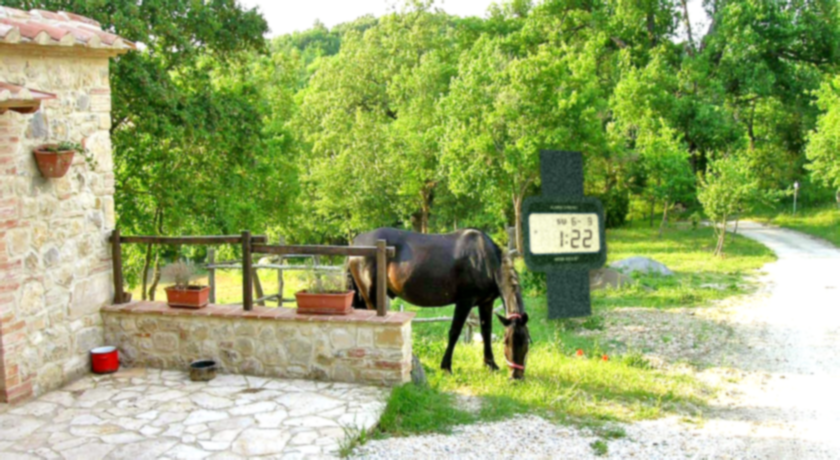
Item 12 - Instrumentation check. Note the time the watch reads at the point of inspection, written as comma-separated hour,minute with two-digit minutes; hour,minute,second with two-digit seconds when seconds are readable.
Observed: 1,22
